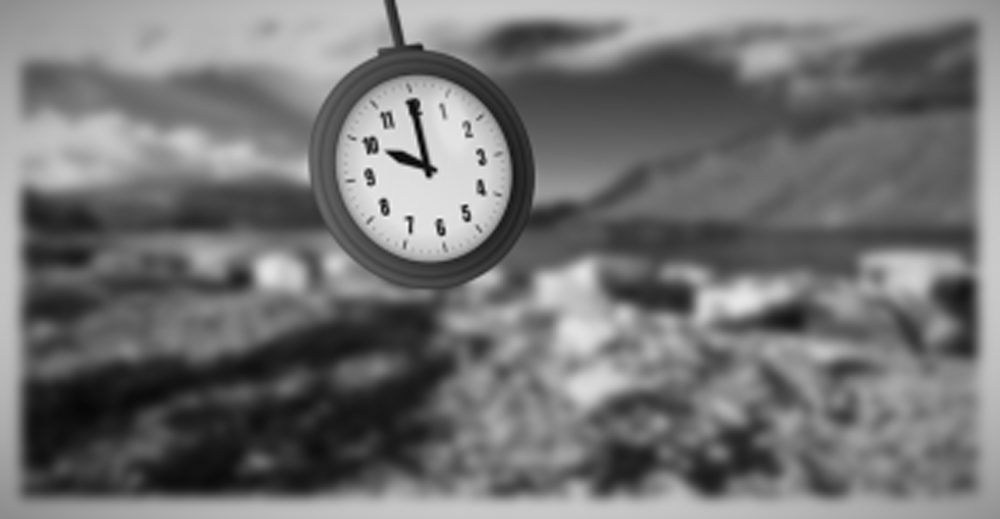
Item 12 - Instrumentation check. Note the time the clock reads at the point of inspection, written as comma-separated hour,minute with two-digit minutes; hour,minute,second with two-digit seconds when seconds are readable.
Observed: 10,00
